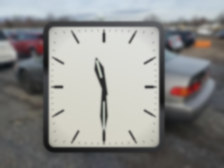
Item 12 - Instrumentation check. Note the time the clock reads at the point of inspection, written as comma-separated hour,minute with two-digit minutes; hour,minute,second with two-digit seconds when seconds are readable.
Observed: 11,30
